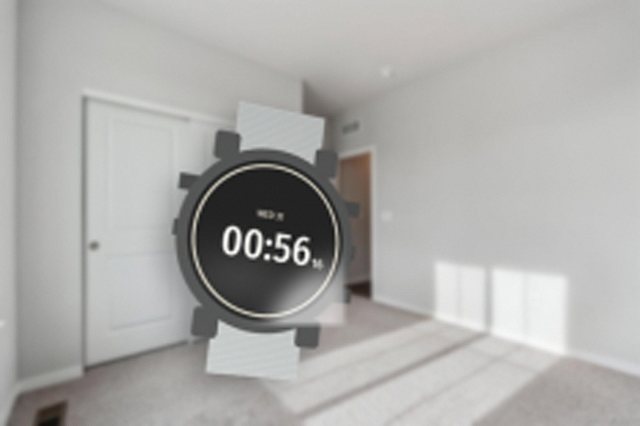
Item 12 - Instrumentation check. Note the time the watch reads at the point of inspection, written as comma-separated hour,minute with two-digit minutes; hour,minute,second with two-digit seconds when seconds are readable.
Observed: 0,56
